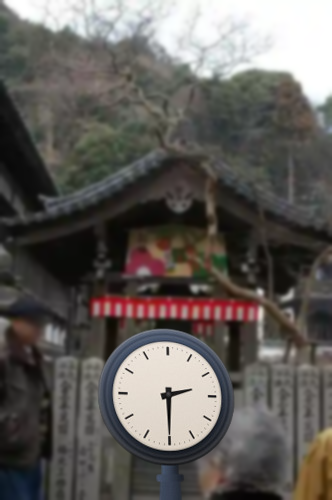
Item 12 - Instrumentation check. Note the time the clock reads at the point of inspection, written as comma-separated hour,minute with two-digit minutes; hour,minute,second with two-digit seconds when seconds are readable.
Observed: 2,30
